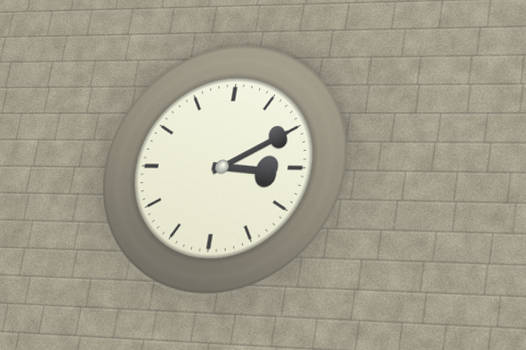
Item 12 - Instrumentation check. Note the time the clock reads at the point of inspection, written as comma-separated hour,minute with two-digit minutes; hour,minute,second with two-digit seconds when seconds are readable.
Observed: 3,10
